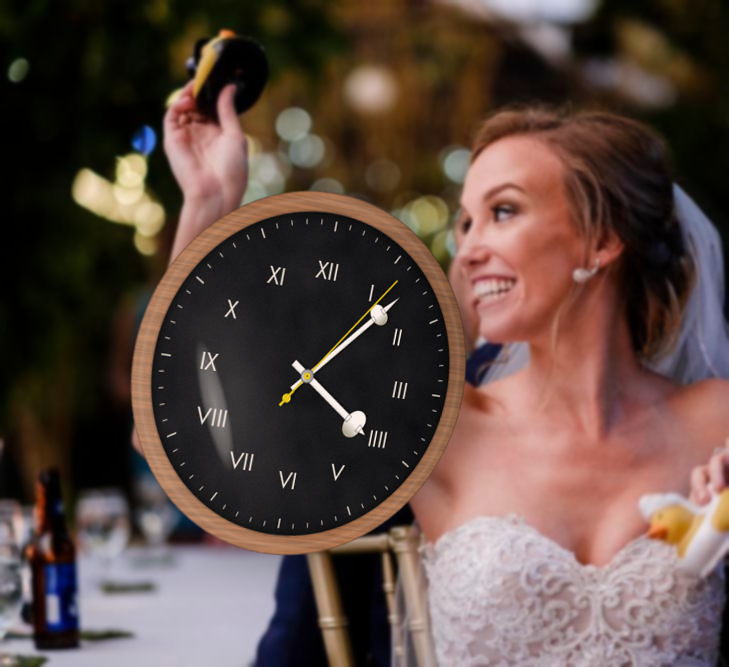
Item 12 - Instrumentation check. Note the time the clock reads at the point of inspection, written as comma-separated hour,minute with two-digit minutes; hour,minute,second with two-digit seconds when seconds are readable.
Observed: 4,07,06
